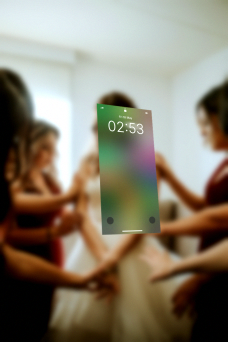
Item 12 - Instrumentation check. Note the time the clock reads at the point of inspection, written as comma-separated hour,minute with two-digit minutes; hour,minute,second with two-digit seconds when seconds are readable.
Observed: 2,53
